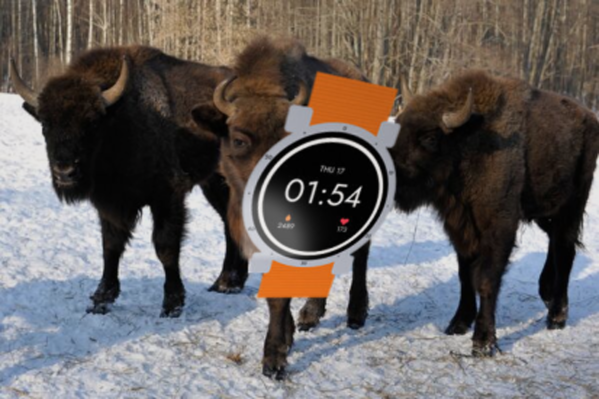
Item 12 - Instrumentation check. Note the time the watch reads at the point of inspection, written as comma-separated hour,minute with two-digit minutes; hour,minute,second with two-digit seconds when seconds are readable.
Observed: 1,54
